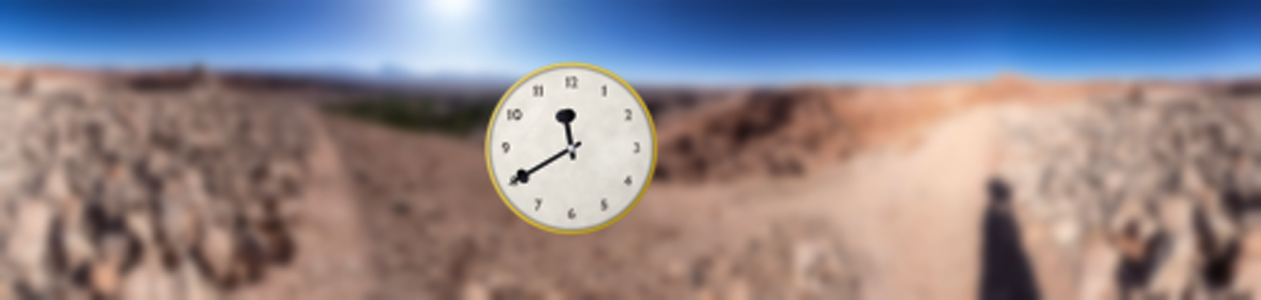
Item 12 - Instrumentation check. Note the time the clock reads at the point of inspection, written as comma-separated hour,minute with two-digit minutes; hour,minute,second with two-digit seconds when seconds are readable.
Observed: 11,40
